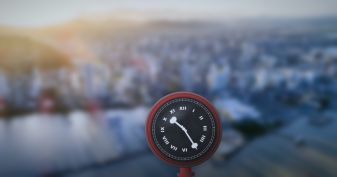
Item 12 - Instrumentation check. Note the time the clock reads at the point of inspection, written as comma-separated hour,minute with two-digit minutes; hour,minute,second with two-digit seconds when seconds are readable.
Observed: 10,25
